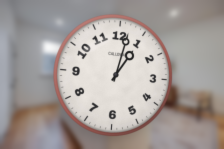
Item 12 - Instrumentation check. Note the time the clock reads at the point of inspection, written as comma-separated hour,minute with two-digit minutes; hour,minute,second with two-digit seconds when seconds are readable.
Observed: 1,02
